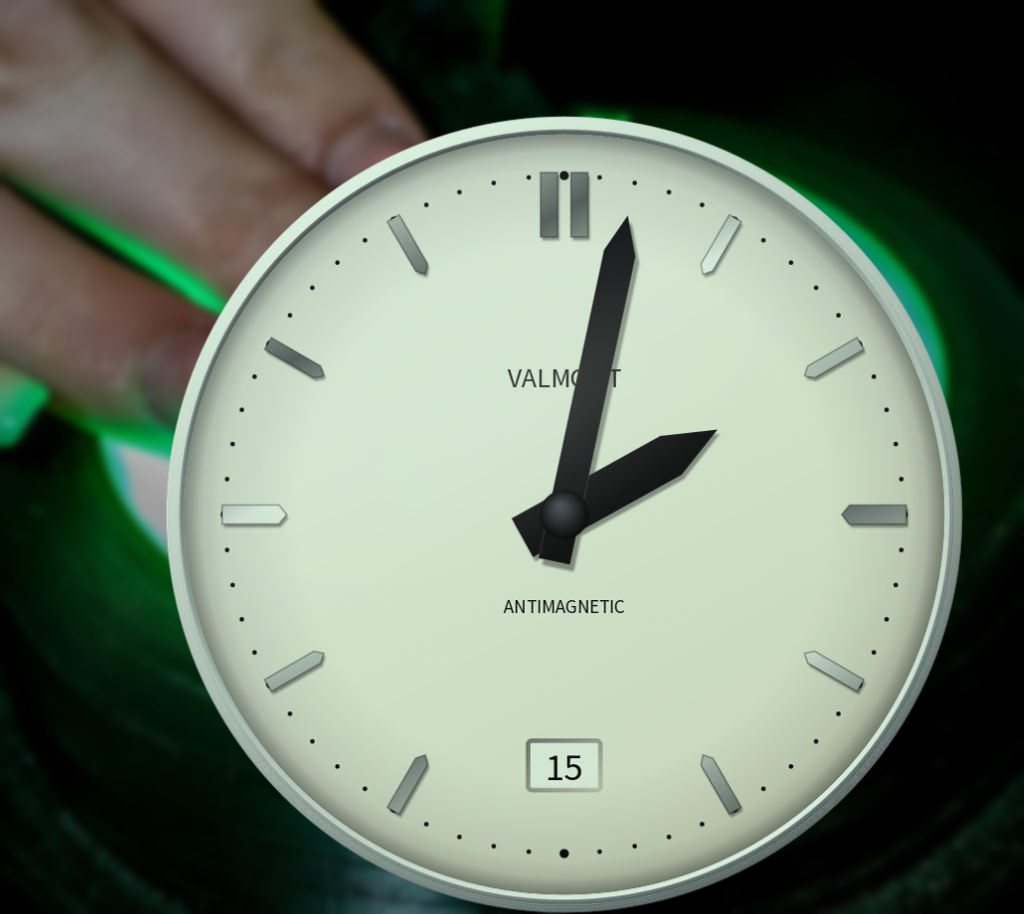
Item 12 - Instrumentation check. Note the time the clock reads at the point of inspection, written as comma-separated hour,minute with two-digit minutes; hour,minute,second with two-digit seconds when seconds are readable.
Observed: 2,02
